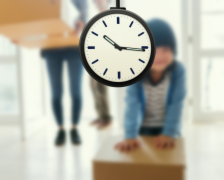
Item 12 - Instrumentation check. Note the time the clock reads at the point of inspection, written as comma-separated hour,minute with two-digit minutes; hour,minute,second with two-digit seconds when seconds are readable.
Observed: 10,16
